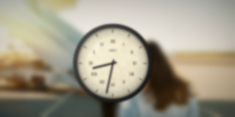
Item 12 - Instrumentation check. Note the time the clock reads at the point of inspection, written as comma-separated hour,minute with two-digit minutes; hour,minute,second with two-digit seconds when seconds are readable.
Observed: 8,32
